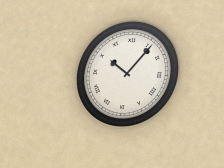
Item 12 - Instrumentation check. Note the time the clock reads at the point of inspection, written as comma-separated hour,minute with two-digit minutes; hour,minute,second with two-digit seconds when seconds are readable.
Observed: 10,06
